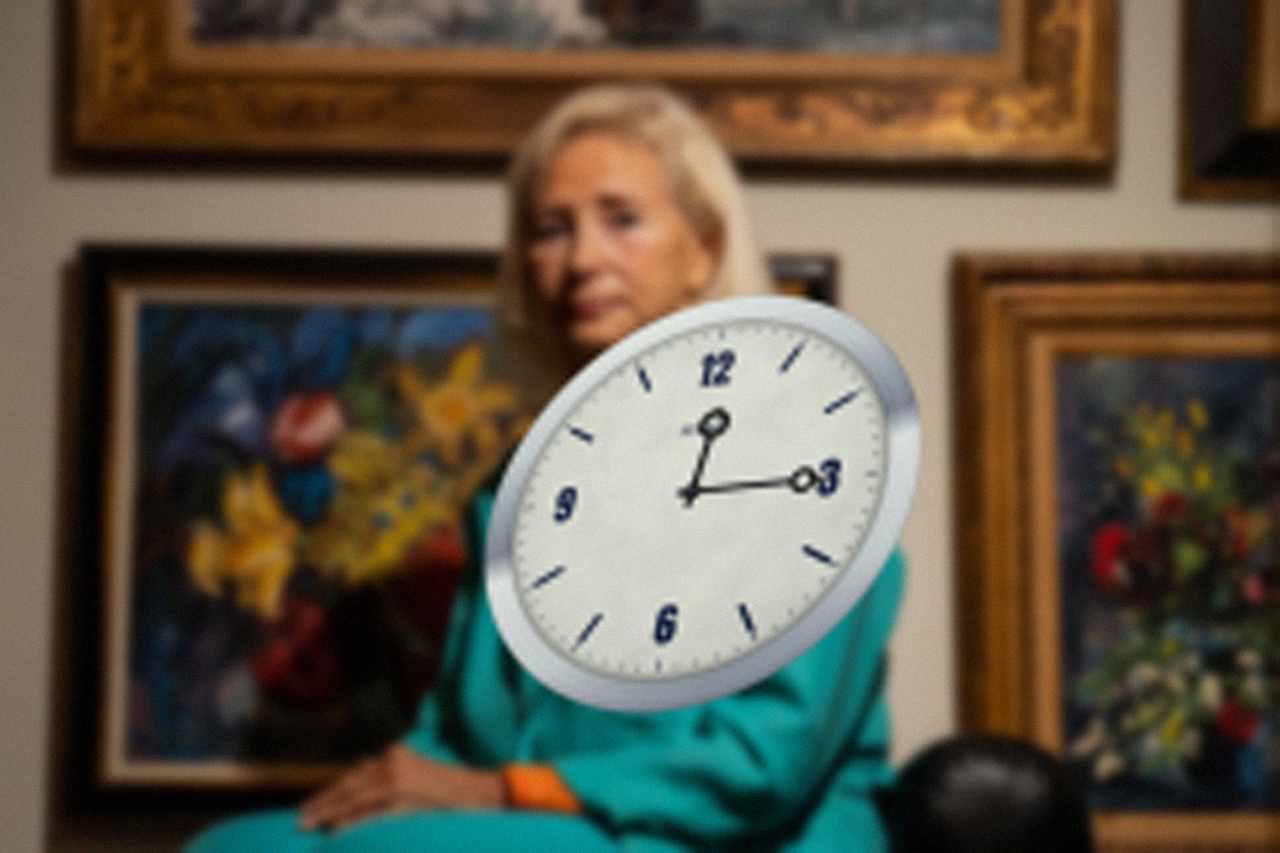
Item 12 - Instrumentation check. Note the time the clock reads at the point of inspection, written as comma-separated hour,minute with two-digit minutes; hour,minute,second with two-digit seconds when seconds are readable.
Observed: 12,15
